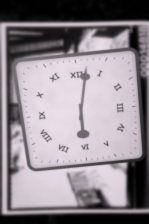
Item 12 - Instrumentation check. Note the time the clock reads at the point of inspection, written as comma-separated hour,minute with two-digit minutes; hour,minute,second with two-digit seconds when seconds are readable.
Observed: 6,02
